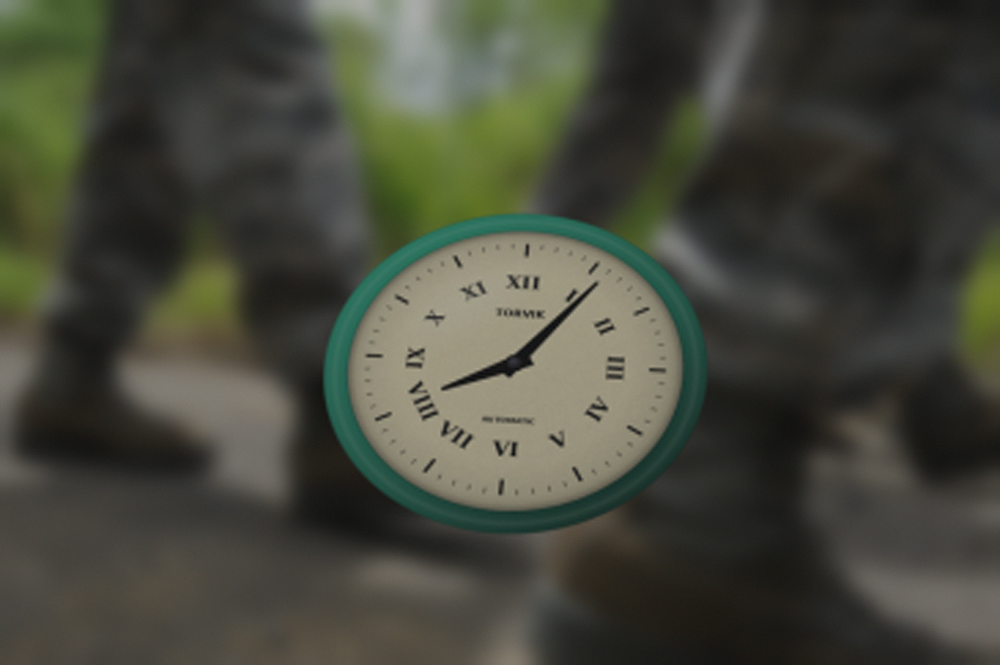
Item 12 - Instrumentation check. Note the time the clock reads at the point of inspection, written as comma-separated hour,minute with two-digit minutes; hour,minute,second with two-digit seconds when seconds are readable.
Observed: 8,06
